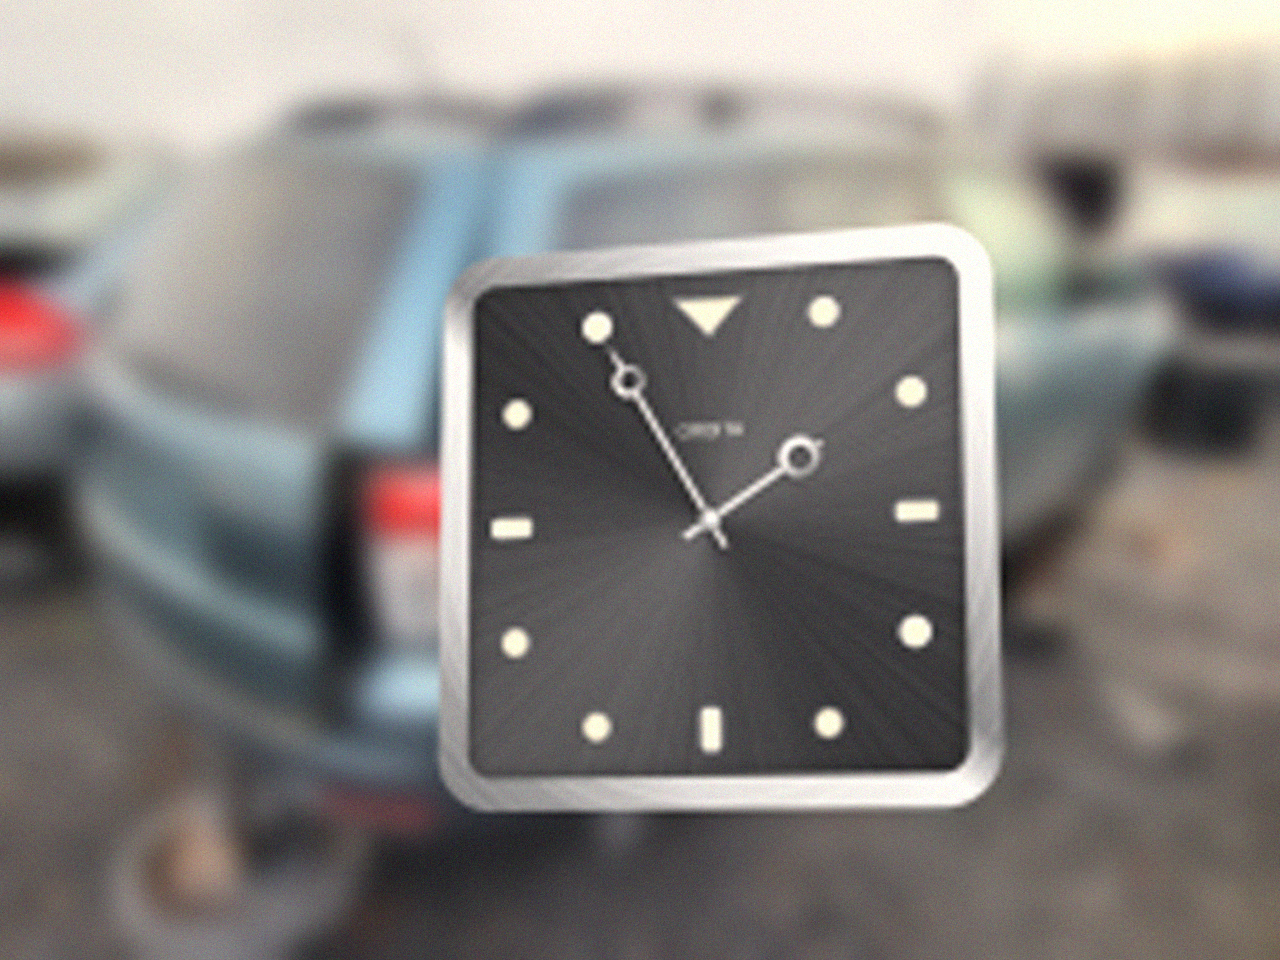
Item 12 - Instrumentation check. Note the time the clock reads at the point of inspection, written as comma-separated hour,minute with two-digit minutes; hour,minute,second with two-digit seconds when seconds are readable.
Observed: 1,55
